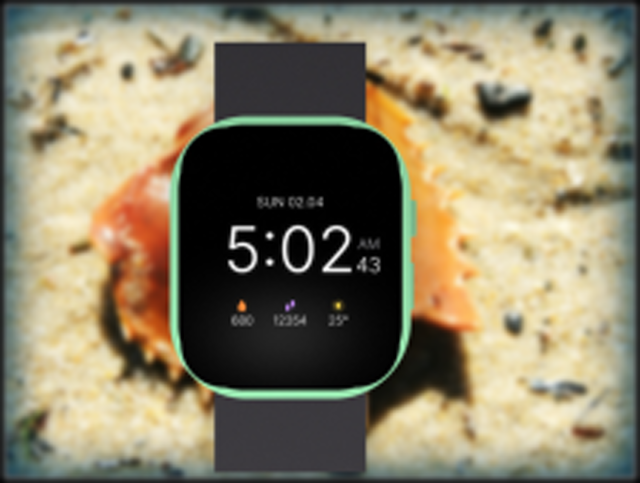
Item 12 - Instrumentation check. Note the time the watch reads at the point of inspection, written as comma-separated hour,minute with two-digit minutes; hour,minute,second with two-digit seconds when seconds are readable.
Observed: 5,02
